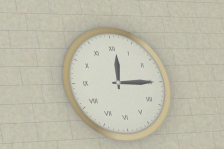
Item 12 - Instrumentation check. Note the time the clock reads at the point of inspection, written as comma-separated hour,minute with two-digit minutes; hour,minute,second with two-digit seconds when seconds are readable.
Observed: 12,15
